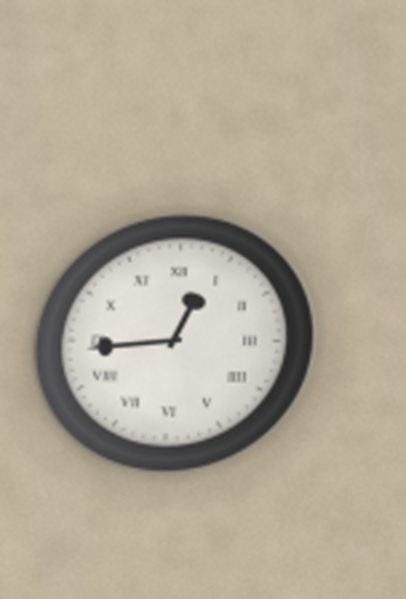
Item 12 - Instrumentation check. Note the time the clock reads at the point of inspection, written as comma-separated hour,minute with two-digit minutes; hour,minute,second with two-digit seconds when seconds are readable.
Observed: 12,44
